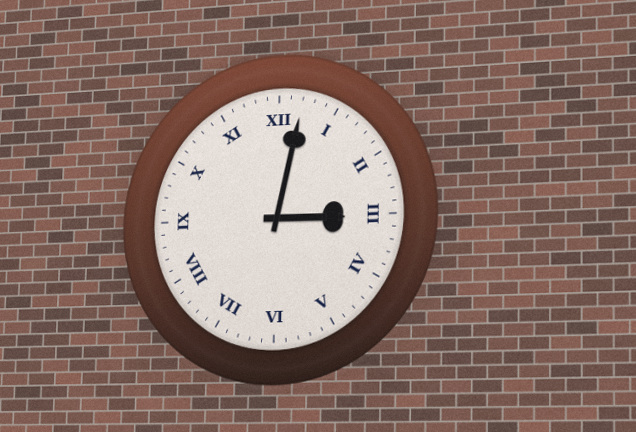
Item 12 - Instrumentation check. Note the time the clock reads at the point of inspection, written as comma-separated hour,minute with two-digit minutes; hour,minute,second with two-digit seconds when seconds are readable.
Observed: 3,02
